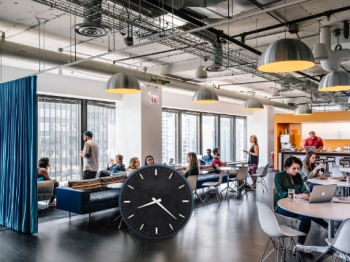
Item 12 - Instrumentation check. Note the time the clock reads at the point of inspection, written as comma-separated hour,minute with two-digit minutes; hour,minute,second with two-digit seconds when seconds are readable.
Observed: 8,22
